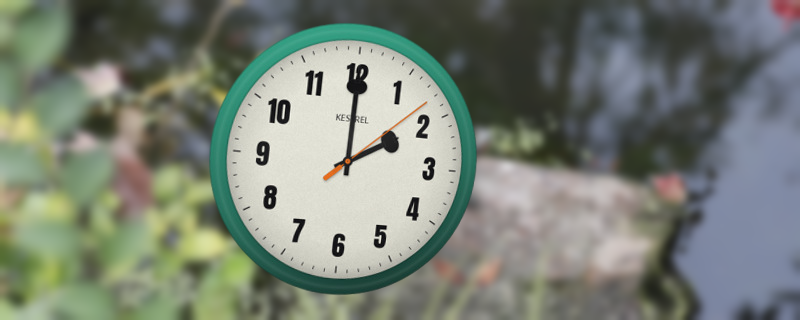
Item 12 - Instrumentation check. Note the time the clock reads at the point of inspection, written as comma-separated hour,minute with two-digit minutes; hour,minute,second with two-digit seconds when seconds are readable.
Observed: 2,00,08
